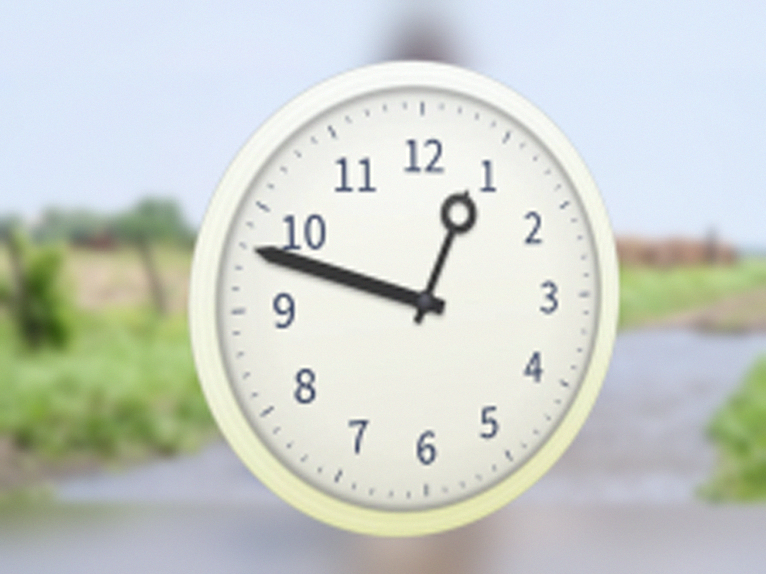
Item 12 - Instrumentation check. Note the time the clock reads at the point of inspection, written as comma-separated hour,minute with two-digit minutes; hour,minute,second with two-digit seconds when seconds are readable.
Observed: 12,48
